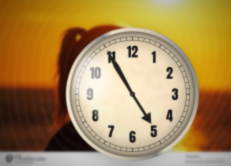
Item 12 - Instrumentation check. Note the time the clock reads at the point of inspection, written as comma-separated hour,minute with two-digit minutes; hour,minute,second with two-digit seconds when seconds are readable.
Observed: 4,55
